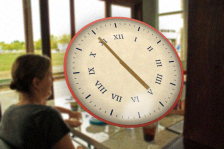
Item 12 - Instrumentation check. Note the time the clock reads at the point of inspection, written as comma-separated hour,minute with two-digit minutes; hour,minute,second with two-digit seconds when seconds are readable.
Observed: 4,55
